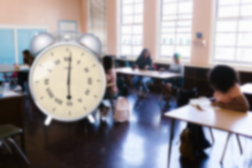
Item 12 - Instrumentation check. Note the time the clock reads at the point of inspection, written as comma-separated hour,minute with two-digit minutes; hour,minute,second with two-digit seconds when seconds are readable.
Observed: 6,01
